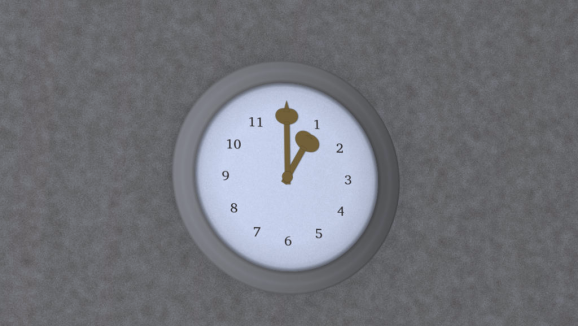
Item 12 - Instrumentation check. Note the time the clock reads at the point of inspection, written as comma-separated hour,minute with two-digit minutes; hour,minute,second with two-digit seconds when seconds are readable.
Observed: 1,00
